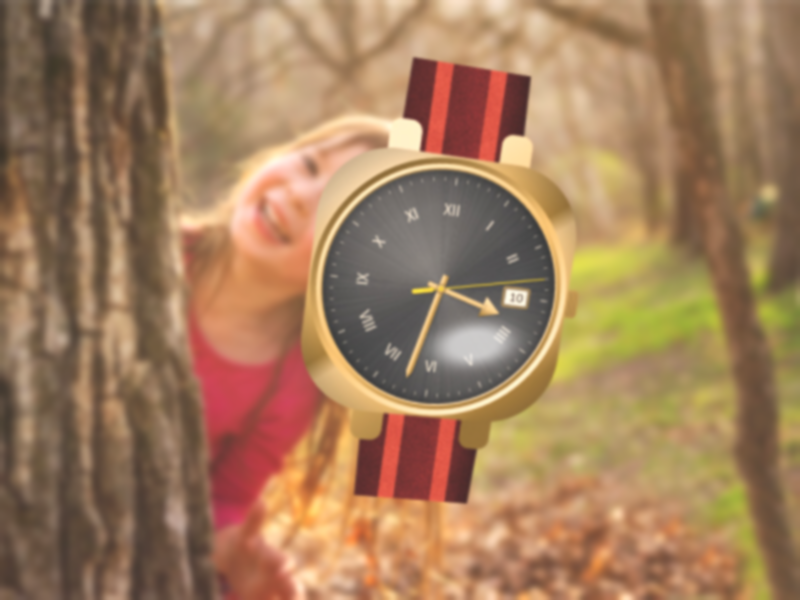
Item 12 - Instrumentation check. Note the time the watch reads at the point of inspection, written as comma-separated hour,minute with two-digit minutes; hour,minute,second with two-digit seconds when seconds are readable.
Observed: 3,32,13
